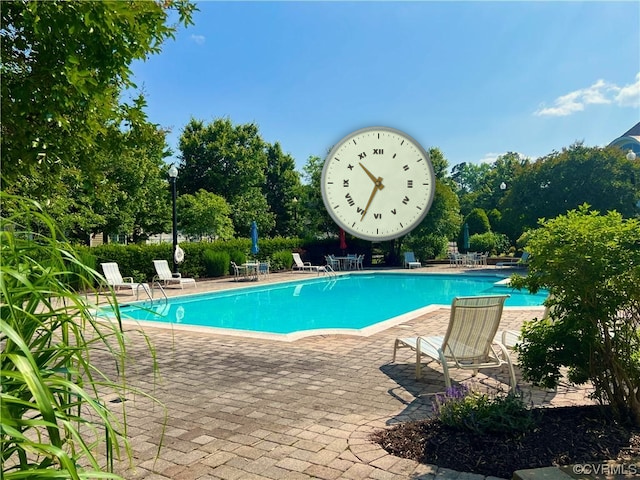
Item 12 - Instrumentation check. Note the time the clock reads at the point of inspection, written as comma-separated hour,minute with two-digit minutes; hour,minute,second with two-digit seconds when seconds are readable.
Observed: 10,34
